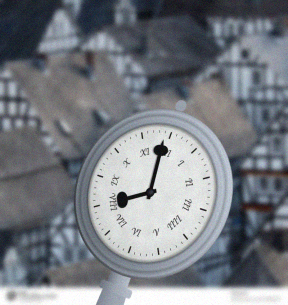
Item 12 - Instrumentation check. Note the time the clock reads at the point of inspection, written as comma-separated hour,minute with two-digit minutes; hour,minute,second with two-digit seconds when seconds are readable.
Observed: 7,59
